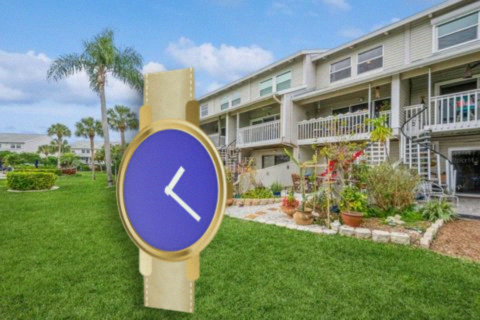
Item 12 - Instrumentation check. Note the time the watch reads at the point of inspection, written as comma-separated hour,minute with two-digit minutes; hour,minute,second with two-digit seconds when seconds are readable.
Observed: 1,21
